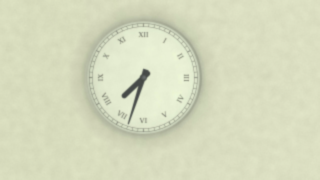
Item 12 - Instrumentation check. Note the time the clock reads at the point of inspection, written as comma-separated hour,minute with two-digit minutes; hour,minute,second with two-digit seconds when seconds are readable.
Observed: 7,33
